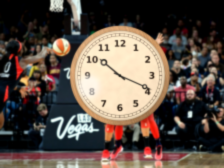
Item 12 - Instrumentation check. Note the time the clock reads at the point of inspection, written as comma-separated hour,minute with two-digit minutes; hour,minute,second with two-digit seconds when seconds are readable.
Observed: 10,19
